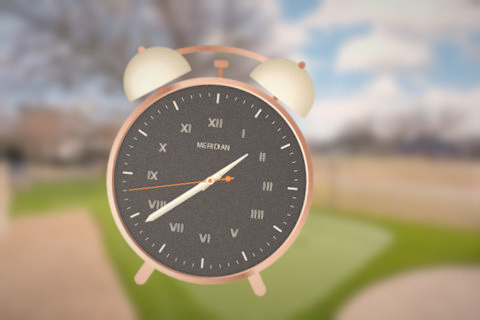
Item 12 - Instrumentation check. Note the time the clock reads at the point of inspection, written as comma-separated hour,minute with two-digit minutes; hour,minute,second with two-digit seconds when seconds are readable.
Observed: 1,38,43
